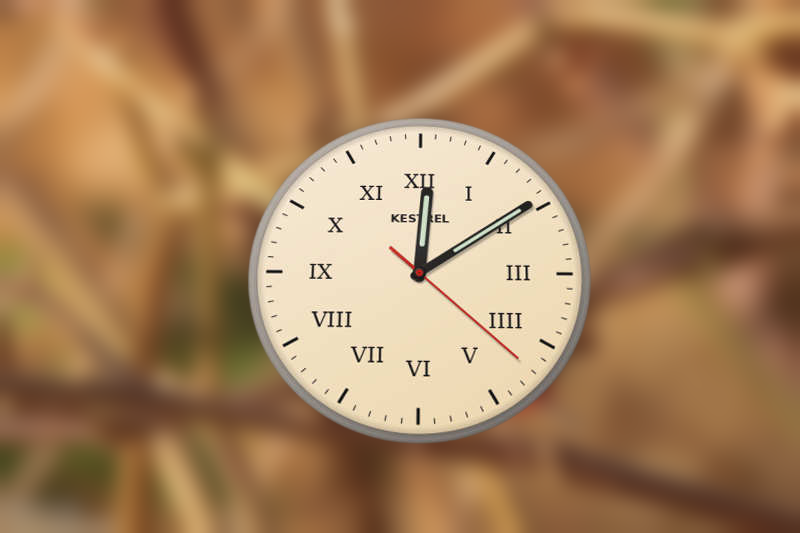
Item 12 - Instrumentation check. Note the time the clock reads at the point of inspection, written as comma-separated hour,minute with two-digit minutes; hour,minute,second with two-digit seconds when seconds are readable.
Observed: 12,09,22
